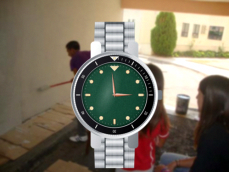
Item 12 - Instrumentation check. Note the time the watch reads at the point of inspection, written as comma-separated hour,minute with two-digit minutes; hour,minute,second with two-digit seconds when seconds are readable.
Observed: 2,59
